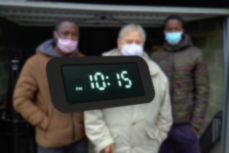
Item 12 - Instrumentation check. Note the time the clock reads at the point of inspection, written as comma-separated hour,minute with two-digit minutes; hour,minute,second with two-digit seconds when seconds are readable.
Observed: 10,15
